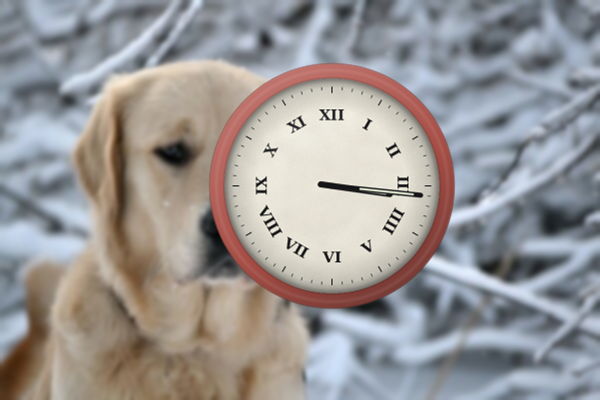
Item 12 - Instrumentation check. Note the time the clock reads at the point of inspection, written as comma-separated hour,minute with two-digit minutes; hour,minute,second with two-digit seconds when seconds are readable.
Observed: 3,16
